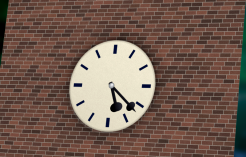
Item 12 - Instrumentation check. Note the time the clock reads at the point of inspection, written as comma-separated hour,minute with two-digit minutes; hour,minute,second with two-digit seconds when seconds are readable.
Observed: 5,22
